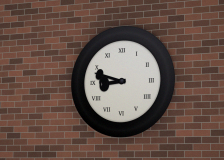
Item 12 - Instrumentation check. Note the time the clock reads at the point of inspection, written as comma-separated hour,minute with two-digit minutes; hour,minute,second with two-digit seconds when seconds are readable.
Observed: 8,48
